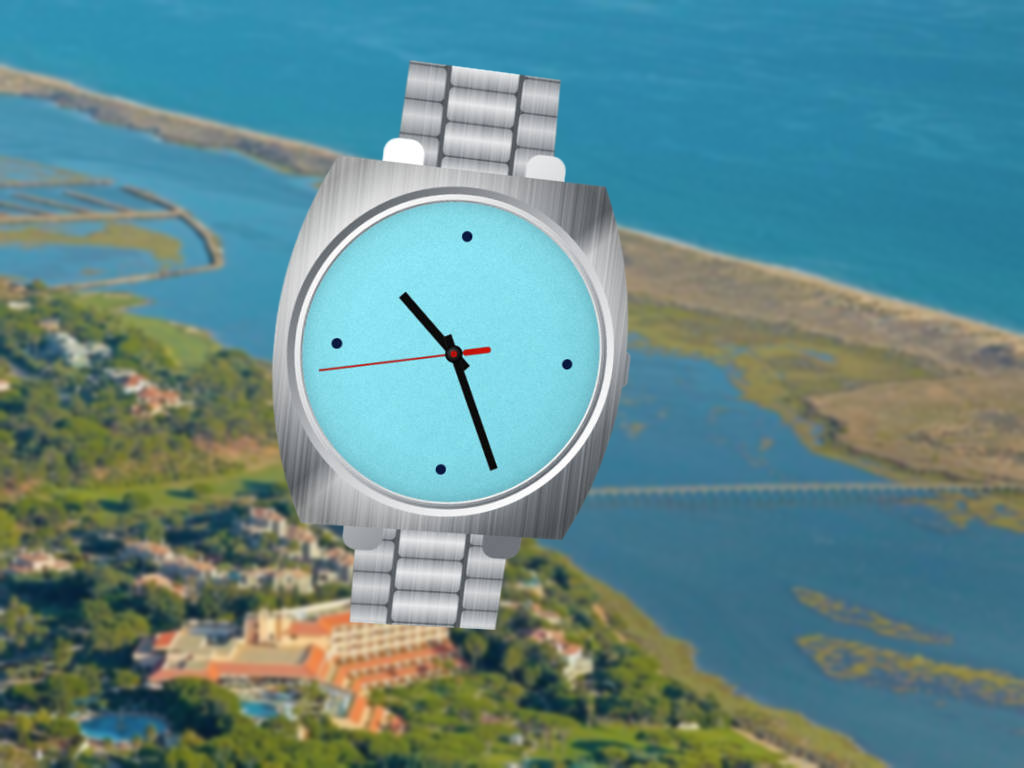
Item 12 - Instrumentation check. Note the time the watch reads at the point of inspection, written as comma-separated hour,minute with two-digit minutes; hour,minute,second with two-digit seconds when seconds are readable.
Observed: 10,25,43
